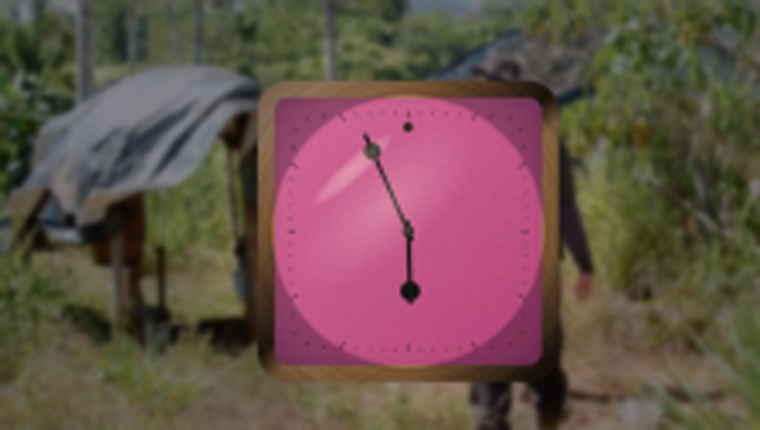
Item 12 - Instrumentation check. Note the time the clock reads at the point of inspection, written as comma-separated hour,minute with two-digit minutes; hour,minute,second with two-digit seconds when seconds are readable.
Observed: 5,56
